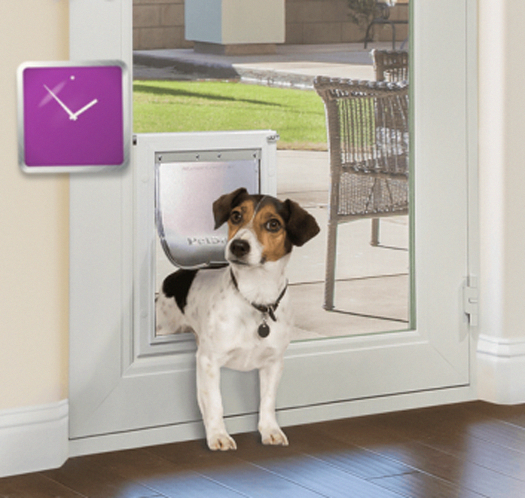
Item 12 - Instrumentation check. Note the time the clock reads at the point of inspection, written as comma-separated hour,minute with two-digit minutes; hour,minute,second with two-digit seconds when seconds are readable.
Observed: 1,53
